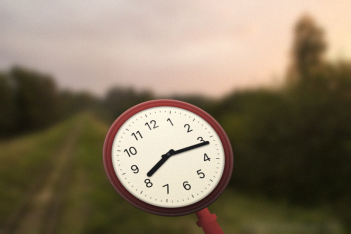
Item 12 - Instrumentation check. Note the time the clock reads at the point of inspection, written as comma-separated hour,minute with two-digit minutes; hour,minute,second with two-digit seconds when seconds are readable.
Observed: 8,16
